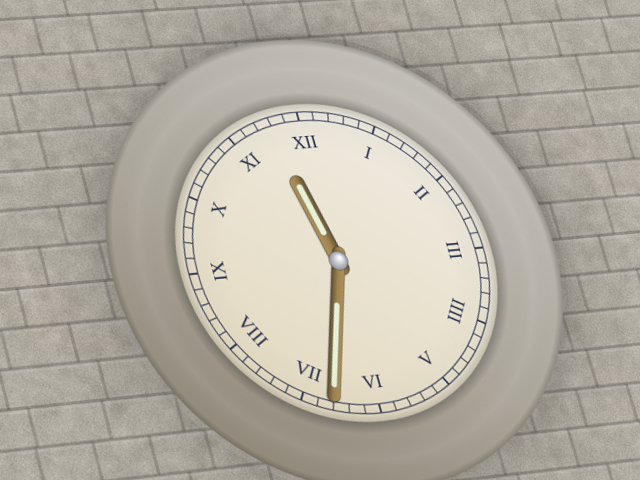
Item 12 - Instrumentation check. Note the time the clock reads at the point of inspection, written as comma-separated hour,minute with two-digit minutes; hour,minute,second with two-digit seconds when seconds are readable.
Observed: 11,33
